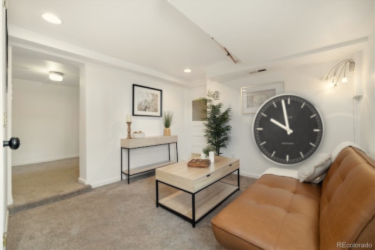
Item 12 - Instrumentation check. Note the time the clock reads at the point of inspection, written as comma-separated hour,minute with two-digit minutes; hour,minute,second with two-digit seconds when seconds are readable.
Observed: 9,58
